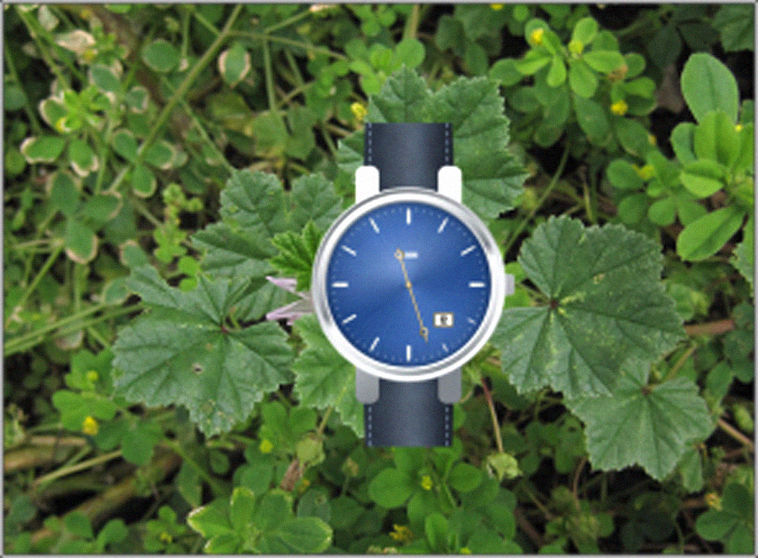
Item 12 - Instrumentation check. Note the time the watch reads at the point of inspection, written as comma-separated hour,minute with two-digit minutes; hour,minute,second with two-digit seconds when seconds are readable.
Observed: 11,27
